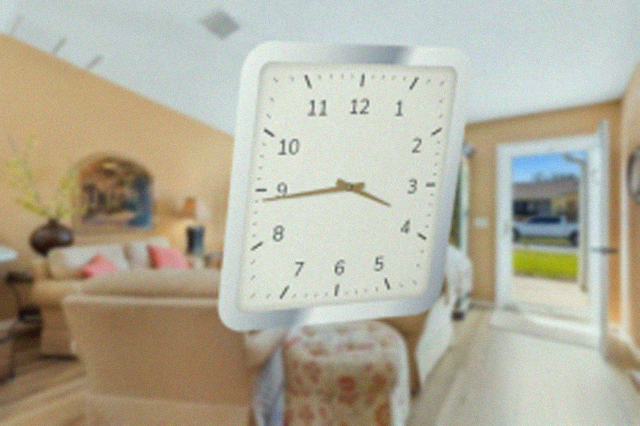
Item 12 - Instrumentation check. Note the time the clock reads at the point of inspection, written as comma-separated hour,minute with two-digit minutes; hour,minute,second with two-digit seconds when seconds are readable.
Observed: 3,44
